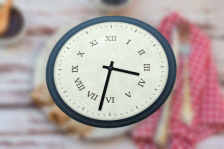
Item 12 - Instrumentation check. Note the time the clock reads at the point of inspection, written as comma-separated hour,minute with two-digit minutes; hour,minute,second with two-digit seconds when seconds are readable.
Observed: 3,32
